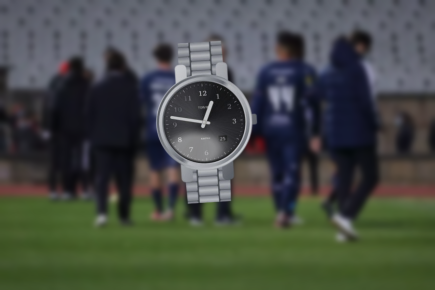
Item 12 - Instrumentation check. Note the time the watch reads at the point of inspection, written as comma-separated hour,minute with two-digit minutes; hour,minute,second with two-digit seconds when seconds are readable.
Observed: 12,47
